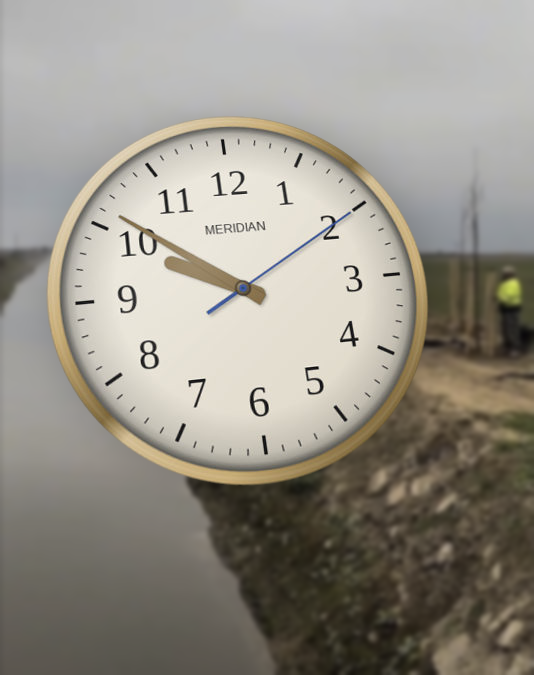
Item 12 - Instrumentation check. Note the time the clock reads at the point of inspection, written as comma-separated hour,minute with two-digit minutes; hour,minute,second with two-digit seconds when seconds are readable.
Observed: 9,51,10
